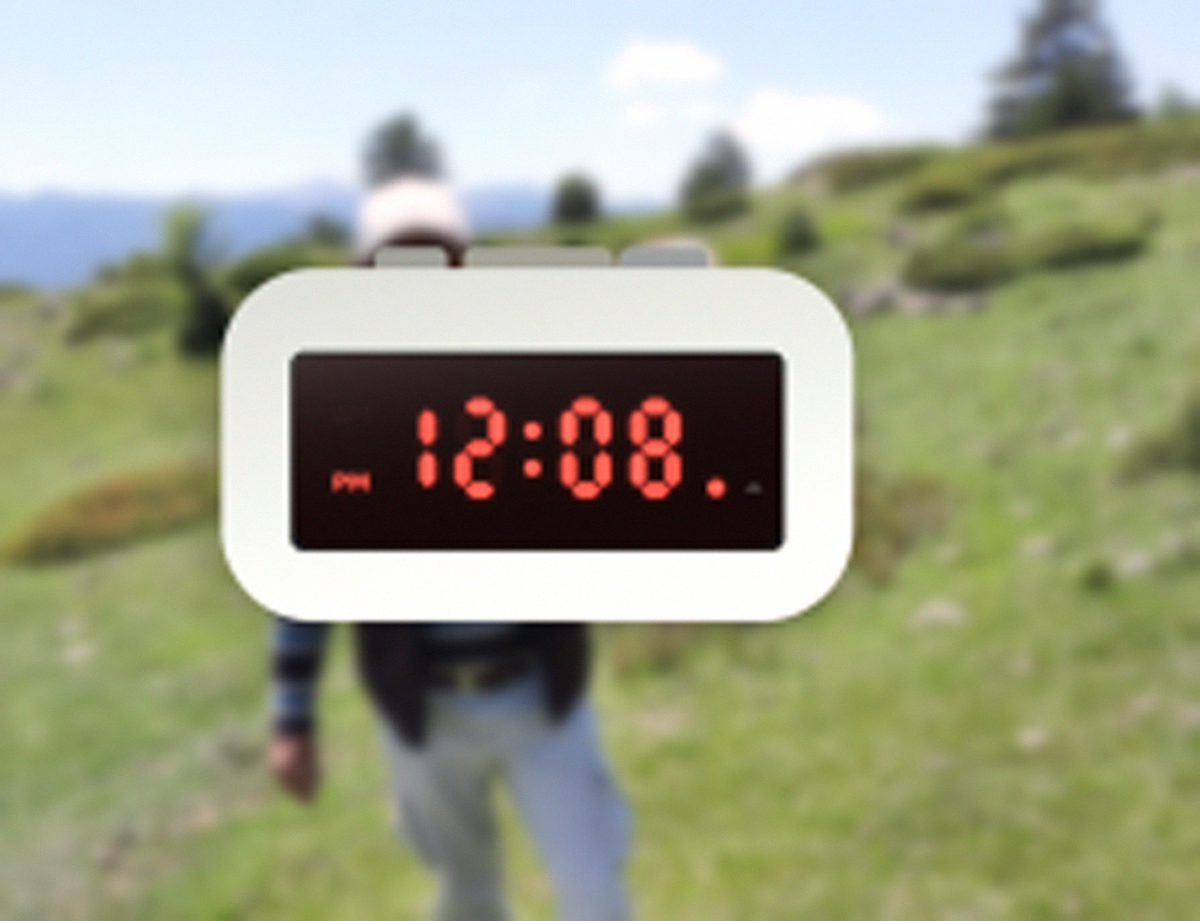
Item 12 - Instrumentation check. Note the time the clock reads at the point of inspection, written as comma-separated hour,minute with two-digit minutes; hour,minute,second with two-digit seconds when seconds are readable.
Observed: 12,08
